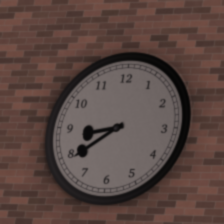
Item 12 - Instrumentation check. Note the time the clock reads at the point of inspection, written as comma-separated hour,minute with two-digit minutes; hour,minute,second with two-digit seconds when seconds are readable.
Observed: 8,39
